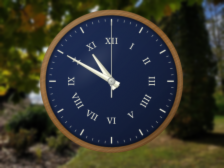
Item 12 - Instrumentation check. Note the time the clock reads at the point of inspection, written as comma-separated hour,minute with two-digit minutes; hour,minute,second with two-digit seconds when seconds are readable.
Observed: 10,50,00
